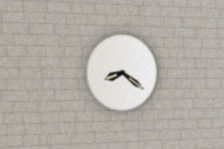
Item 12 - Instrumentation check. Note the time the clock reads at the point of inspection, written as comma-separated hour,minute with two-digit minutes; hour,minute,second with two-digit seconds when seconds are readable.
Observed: 8,21
